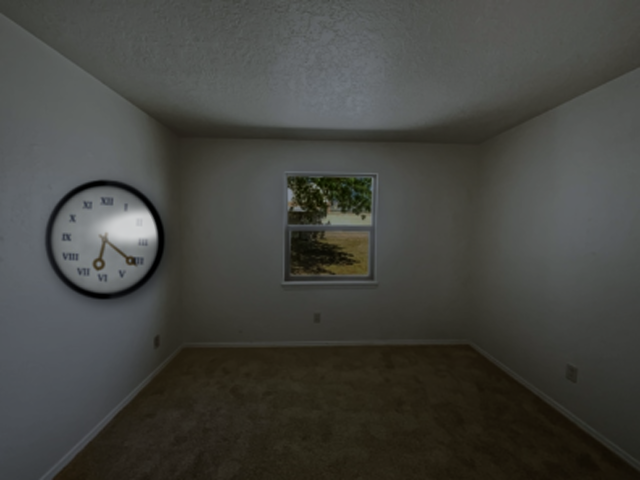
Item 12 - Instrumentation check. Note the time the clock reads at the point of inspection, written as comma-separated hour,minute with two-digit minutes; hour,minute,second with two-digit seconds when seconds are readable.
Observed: 6,21
